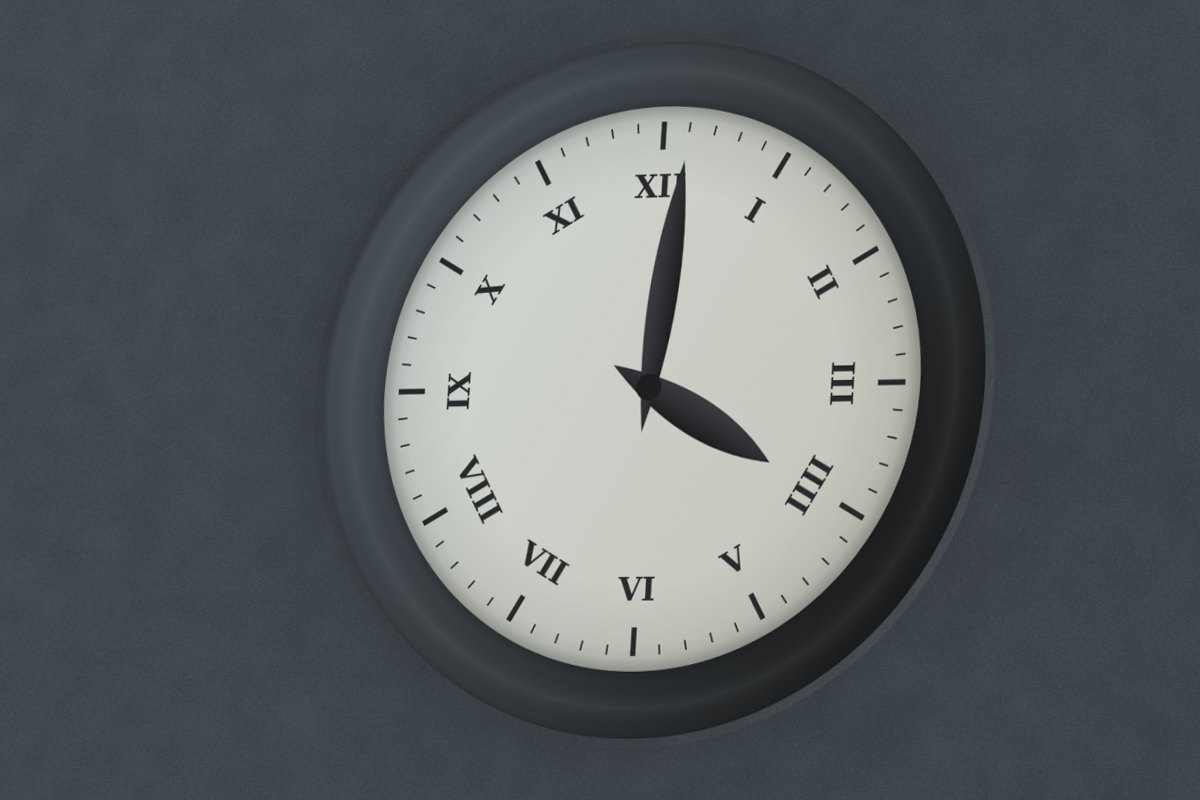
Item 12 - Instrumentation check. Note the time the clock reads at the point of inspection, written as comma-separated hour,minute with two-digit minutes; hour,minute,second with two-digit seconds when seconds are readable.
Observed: 4,01
